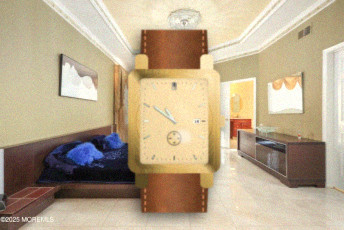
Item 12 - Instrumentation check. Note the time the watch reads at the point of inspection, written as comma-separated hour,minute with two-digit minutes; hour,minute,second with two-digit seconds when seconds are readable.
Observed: 10,51
